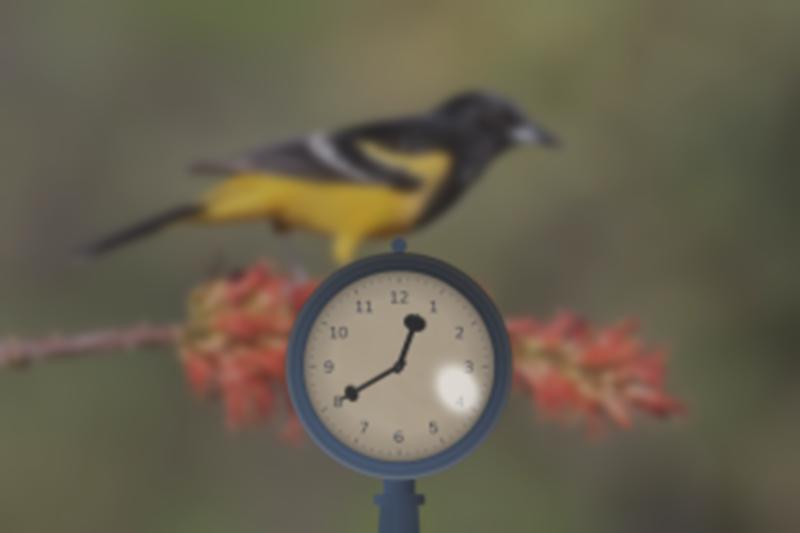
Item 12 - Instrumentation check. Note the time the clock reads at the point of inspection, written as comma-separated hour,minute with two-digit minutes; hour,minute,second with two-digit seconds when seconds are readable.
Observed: 12,40
